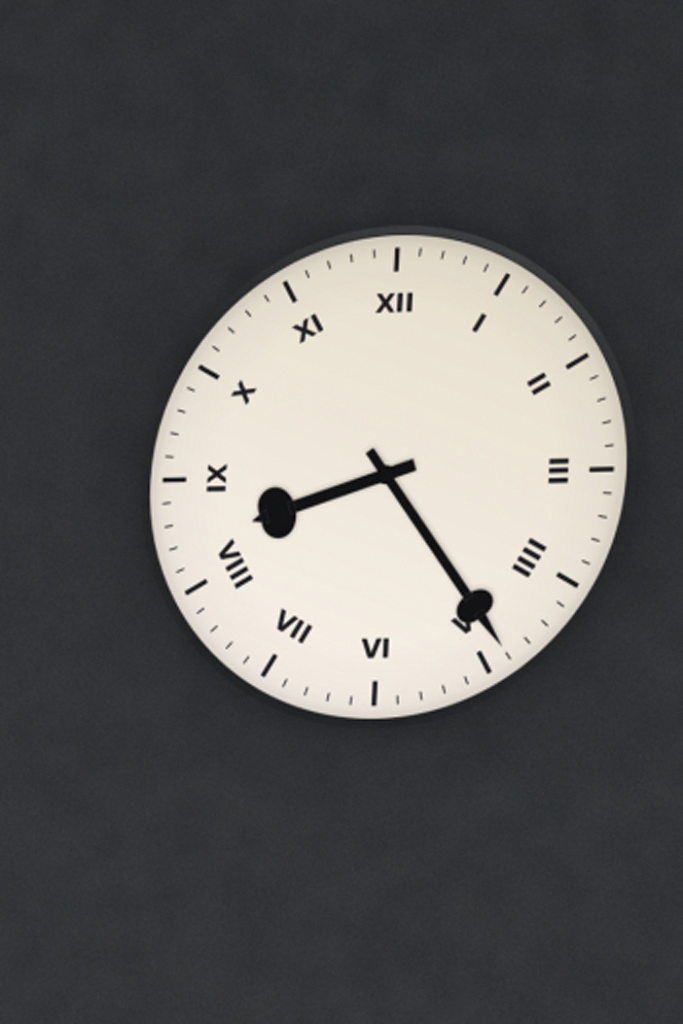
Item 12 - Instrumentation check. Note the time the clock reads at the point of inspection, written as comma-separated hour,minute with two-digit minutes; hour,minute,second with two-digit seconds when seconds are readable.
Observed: 8,24
